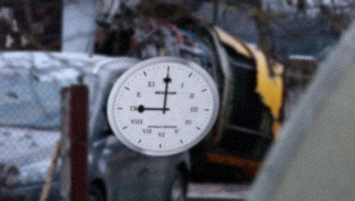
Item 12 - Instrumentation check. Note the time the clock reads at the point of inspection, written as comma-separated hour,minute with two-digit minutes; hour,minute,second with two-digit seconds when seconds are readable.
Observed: 9,00
